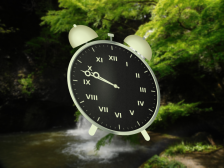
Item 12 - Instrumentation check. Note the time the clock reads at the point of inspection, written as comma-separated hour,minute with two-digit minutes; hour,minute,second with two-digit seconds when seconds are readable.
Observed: 9,48
